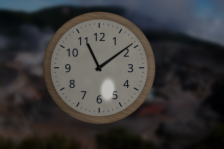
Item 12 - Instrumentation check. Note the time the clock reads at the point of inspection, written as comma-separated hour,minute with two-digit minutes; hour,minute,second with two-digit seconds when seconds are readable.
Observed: 11,09
